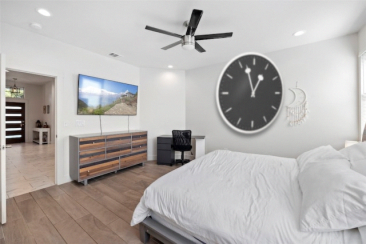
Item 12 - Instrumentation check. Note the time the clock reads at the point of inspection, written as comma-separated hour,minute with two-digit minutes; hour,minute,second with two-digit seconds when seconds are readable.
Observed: 12,57
